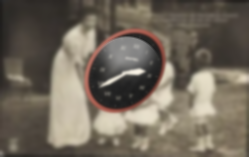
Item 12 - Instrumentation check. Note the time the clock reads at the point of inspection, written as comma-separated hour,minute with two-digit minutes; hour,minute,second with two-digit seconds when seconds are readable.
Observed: 2,39
